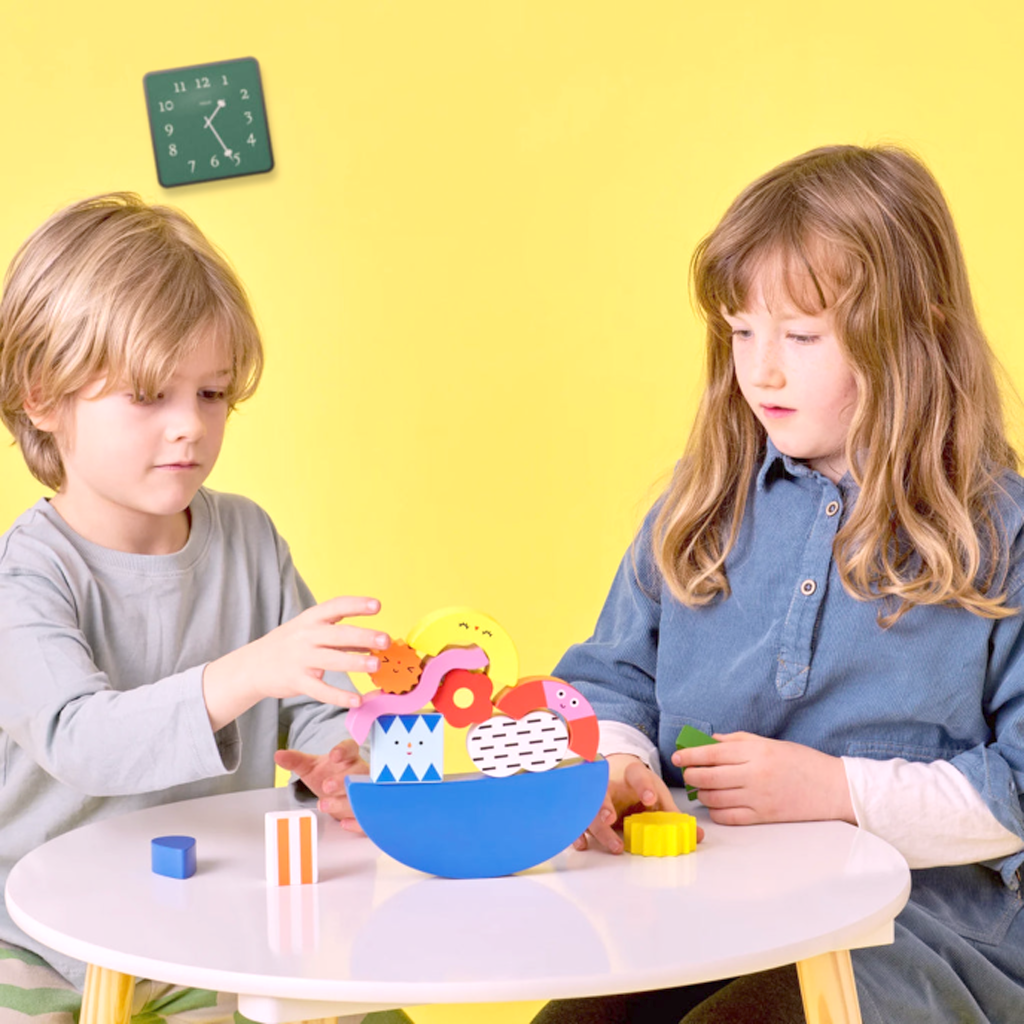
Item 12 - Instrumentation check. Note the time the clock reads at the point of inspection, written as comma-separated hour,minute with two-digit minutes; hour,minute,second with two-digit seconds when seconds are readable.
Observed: 1,26
